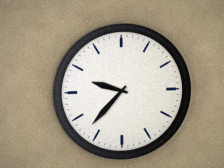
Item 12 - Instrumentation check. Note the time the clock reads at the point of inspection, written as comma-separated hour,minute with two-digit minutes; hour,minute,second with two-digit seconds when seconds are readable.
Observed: 9,37
